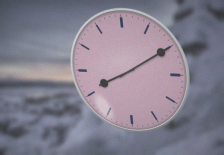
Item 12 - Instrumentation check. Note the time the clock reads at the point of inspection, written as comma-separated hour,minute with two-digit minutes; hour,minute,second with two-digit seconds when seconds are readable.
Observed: 8,10
